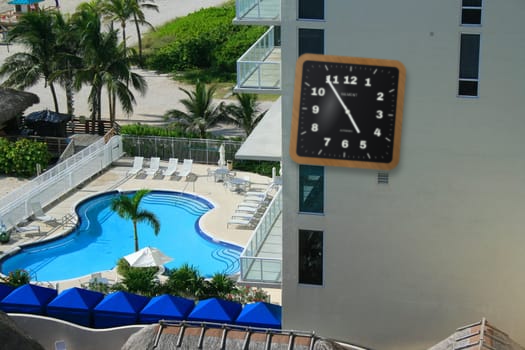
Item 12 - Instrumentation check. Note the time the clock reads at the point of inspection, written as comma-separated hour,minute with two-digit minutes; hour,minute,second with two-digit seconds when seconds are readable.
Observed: 4,54
